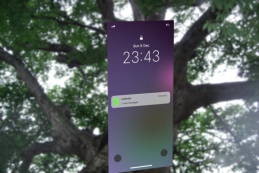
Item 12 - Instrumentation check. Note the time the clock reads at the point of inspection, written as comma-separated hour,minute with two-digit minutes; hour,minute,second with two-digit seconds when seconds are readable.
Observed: 23,43
